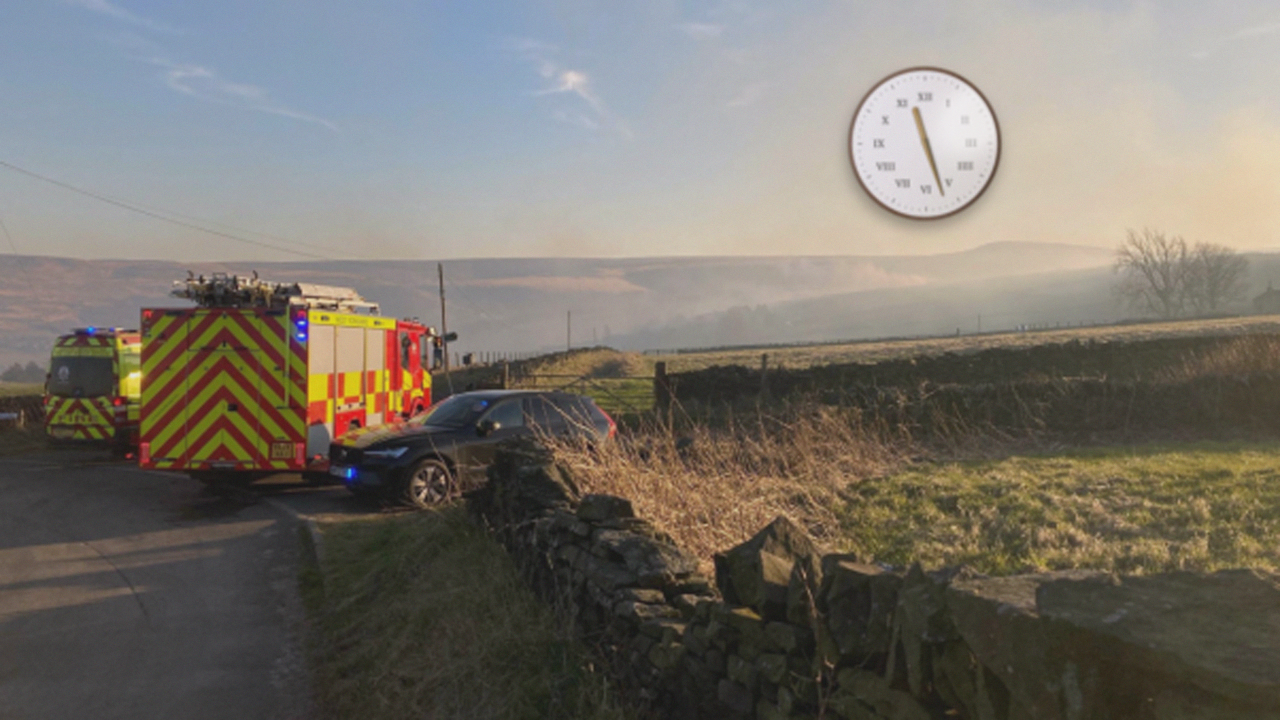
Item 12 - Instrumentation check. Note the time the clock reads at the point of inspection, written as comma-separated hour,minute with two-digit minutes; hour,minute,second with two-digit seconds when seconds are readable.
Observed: 11,27
